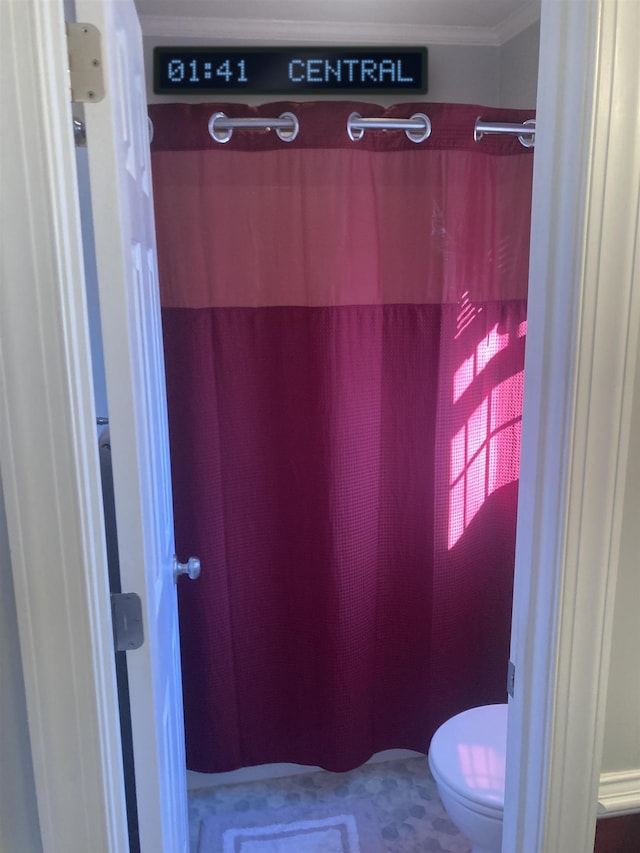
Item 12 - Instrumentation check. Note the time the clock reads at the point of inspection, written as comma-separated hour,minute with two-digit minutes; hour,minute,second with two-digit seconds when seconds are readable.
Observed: 1,41
